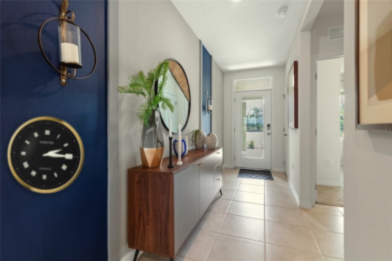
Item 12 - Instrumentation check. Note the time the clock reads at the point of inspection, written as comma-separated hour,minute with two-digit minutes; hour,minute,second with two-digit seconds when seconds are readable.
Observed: 2,15
